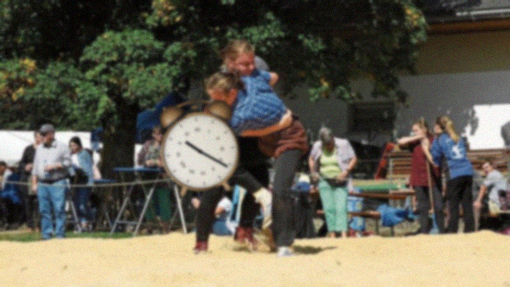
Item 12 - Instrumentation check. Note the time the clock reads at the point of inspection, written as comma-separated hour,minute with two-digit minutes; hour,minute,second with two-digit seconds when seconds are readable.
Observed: 10,21
